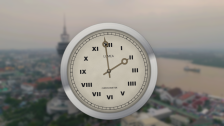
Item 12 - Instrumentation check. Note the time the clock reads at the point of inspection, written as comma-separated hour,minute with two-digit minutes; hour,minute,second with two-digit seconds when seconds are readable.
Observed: 1,59
